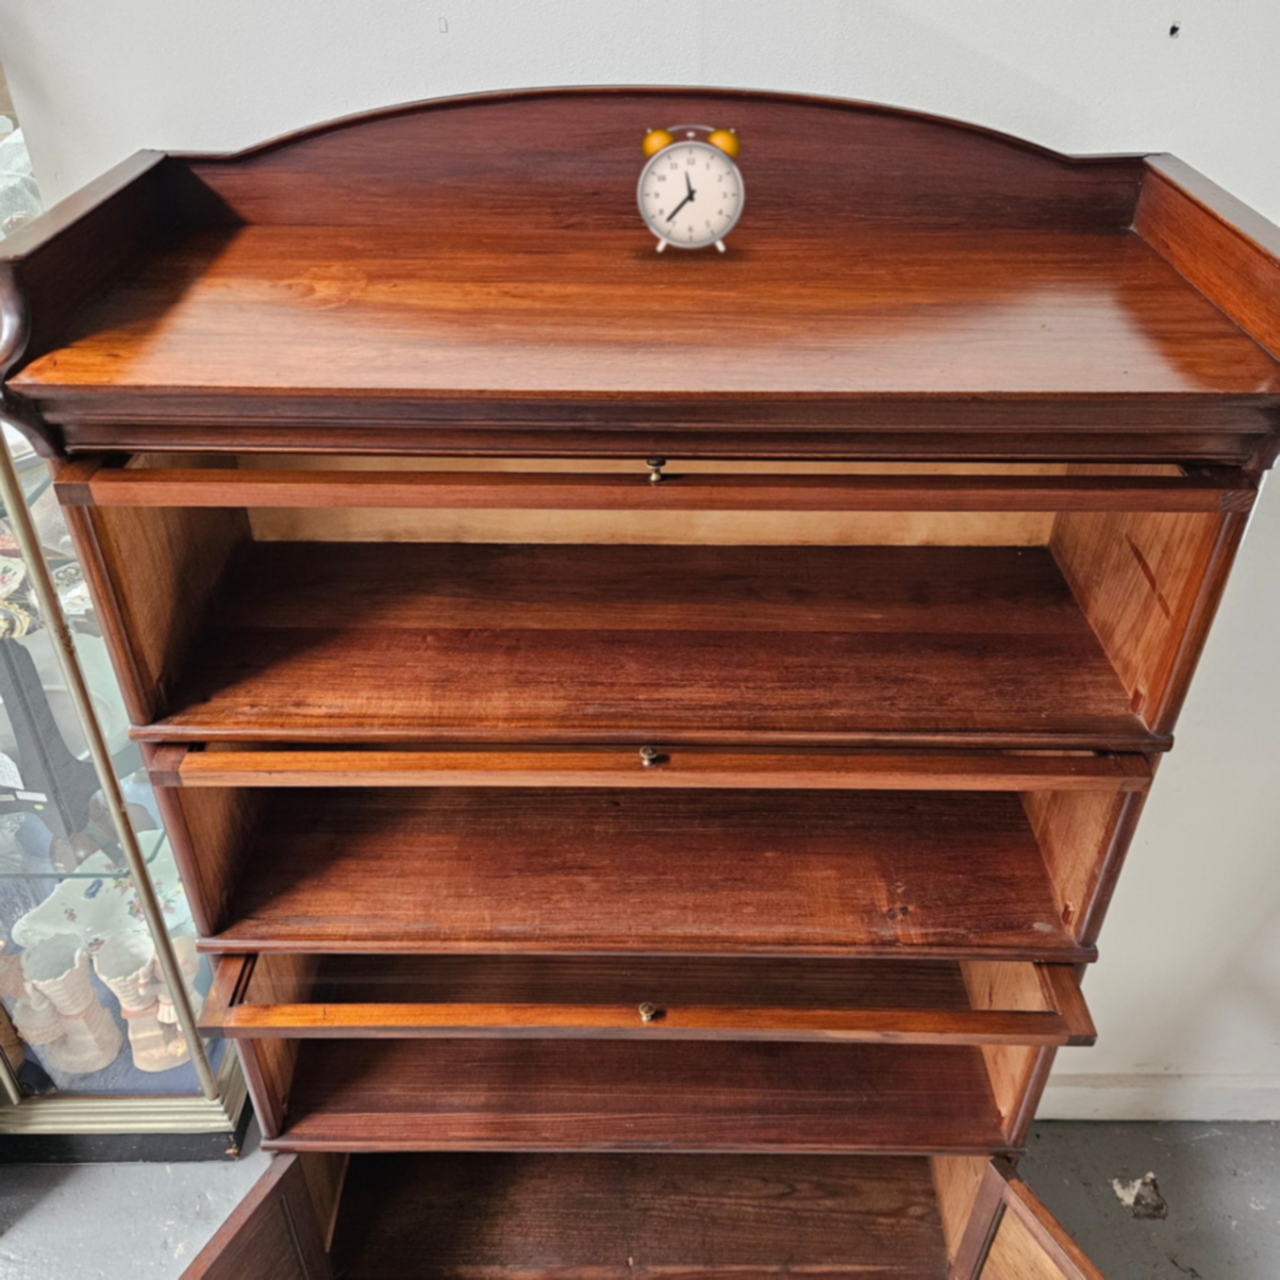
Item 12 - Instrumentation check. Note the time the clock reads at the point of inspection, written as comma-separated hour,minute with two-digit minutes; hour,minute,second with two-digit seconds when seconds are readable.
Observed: 11,37
